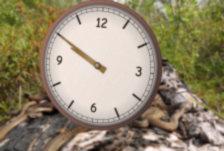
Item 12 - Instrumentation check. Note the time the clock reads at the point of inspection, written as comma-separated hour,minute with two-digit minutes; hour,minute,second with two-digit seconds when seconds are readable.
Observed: 9,50
